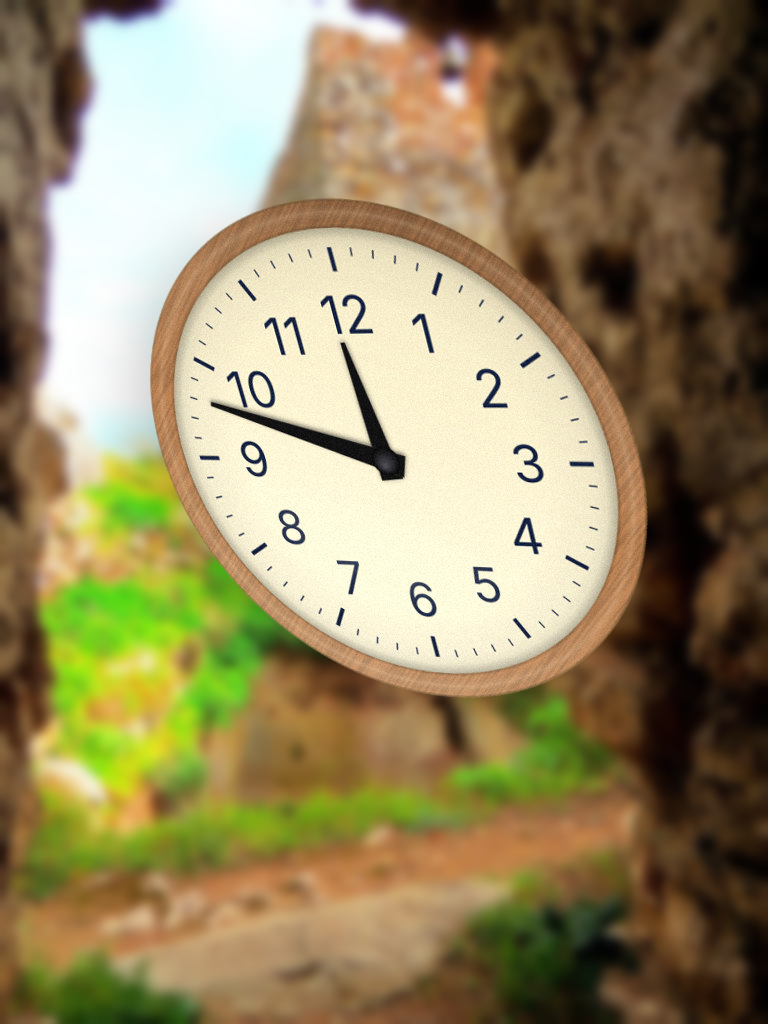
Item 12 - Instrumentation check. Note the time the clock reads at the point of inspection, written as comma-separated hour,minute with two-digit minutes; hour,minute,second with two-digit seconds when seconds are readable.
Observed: 11,48
